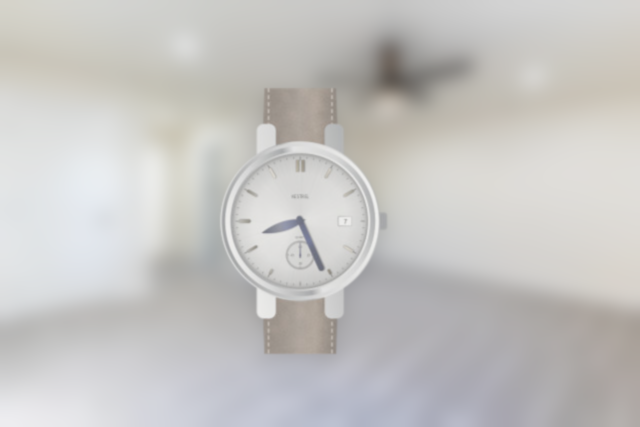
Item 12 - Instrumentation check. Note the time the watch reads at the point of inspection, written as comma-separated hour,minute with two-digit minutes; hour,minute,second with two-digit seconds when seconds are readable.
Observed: 8,26
